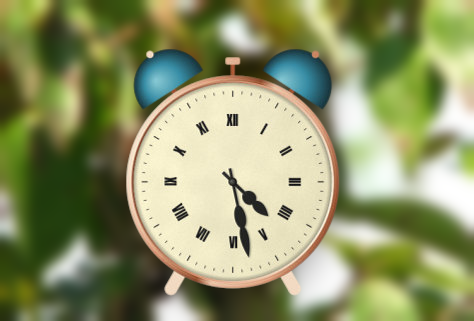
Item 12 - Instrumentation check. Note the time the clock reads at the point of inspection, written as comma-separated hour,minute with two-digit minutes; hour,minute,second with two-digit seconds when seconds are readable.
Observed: 4,28
